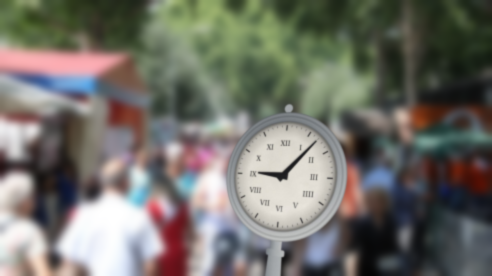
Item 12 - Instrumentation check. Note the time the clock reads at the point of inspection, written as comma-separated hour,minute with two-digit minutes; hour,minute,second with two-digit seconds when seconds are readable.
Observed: 9,07
